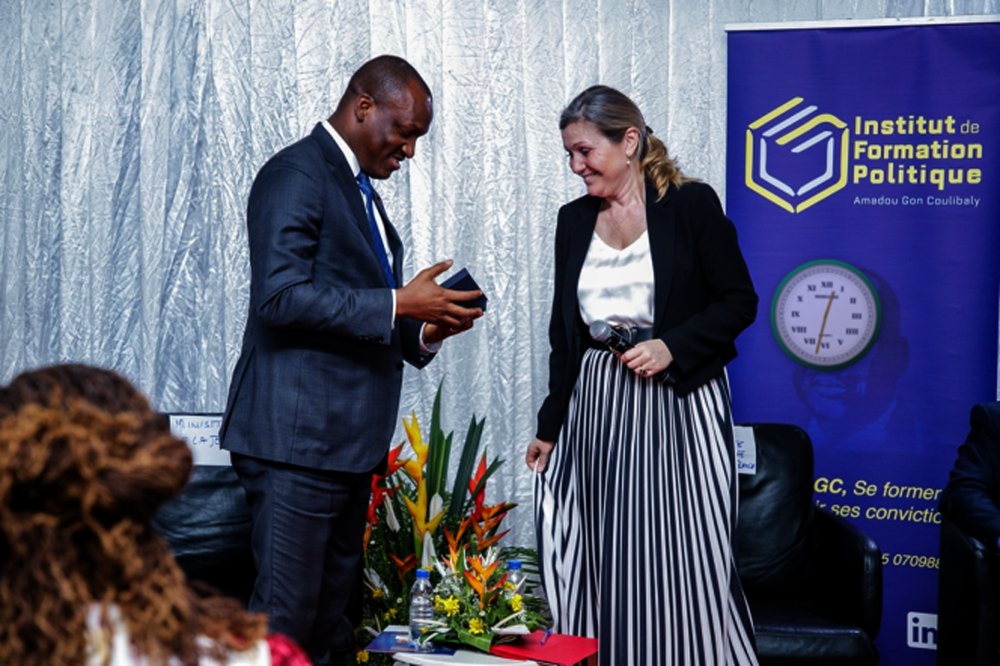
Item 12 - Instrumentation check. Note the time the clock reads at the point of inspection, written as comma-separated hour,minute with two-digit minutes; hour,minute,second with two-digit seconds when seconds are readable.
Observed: 12,32
